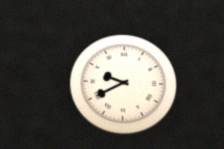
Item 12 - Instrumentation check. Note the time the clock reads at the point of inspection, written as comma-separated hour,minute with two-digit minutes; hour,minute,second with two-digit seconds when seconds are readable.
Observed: 9,40
